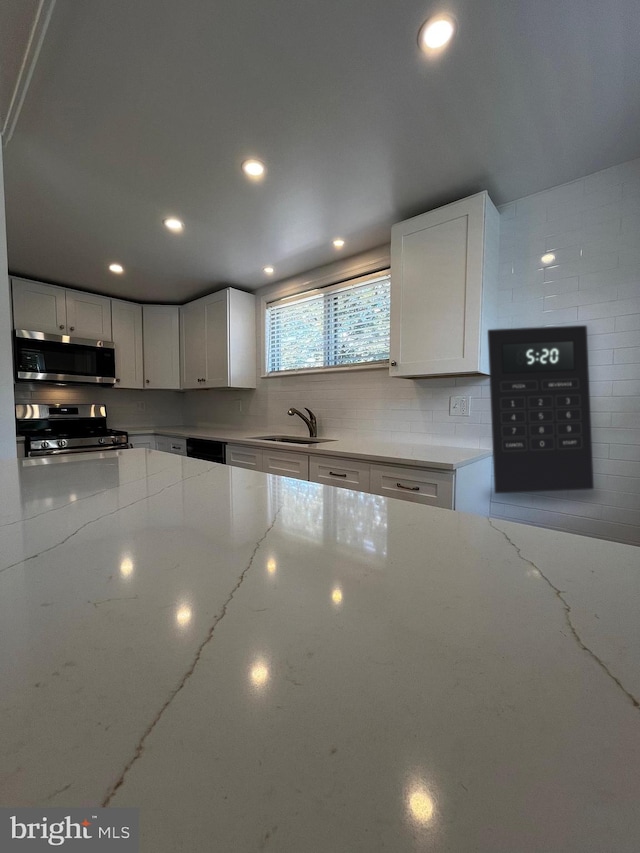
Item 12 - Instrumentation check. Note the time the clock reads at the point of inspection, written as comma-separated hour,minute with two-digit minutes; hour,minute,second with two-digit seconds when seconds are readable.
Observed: 5,20
